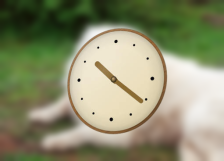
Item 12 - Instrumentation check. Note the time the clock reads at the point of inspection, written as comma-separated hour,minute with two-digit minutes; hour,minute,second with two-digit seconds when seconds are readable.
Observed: 10,21
